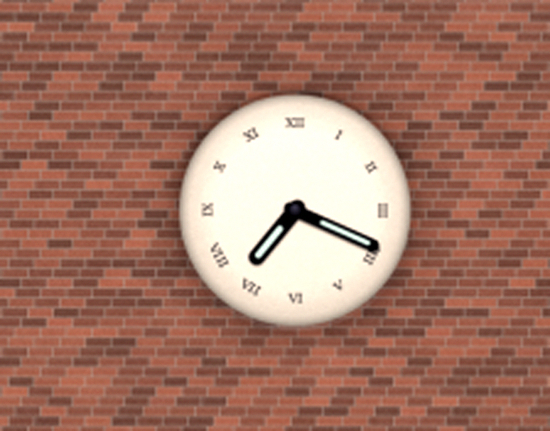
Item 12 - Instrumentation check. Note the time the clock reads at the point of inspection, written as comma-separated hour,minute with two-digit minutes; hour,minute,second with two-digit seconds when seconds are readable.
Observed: 7,19
